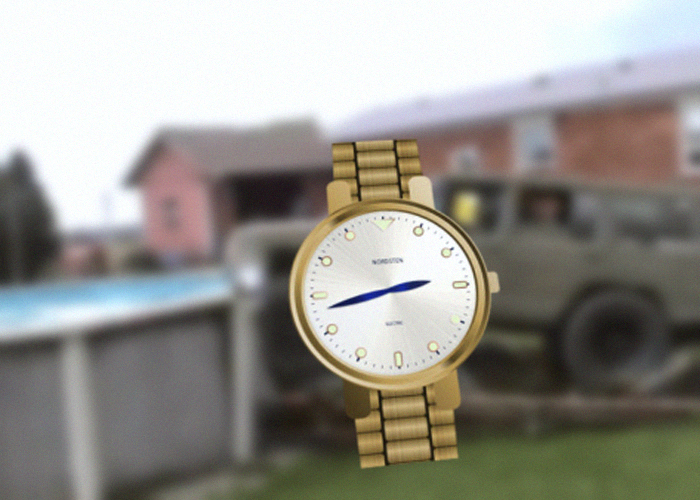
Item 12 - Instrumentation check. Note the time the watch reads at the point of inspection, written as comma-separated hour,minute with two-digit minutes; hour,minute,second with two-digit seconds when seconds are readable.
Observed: 2,43
